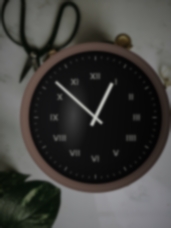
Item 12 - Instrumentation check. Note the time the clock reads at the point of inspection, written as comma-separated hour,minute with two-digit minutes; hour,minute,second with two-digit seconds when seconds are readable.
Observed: 12,52
